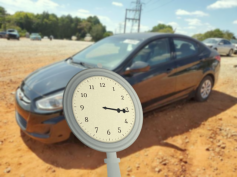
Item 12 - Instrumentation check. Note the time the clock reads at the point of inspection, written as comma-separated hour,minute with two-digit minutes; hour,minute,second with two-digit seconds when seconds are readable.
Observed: 3,16
